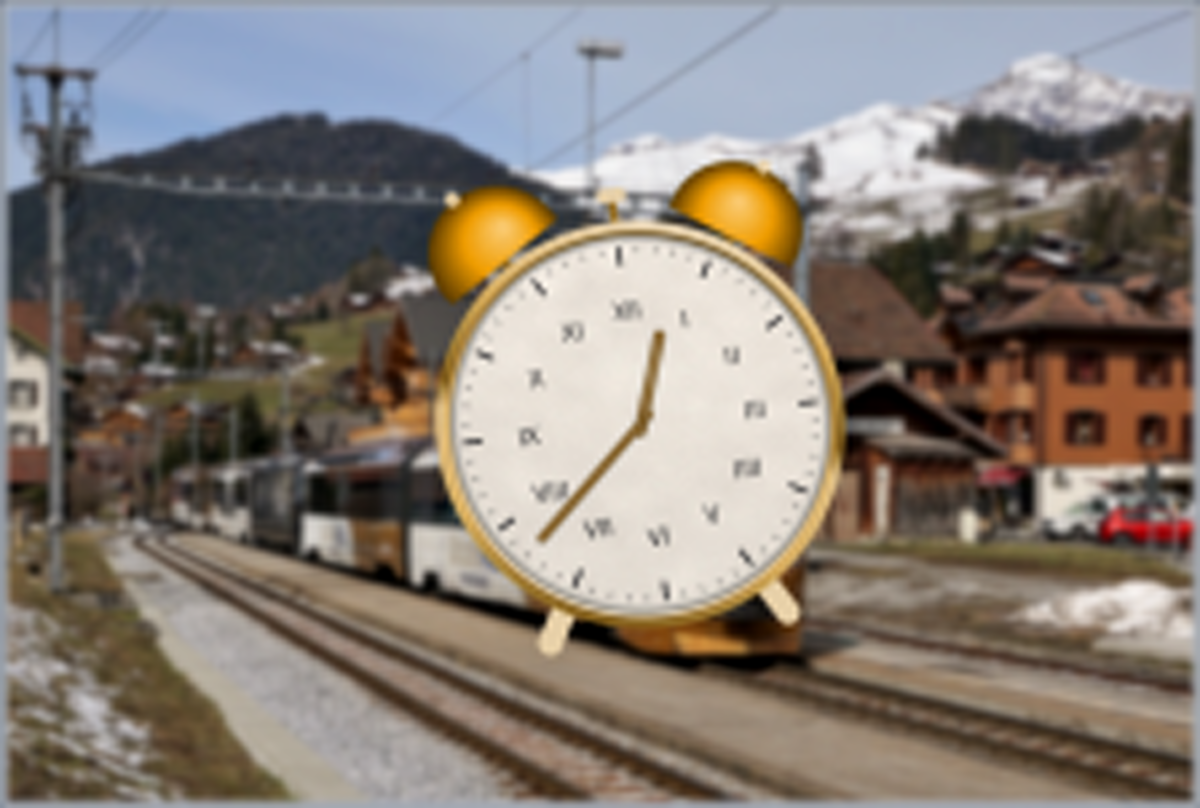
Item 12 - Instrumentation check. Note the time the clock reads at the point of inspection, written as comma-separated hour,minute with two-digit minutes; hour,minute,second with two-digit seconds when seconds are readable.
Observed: 12,38
